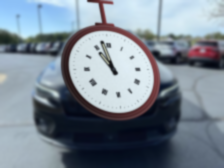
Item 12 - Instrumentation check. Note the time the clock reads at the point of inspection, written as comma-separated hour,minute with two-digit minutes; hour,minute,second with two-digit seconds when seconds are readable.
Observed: 10,58
